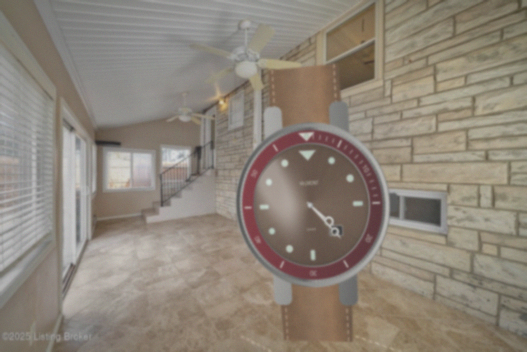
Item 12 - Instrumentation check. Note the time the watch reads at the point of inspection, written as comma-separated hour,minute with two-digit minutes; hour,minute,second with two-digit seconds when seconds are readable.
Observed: 4,23
